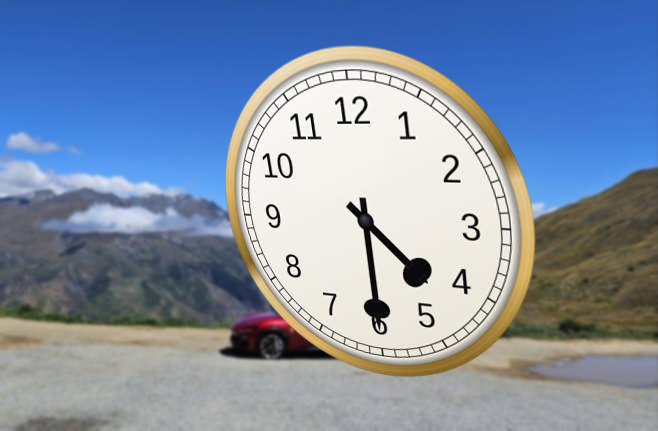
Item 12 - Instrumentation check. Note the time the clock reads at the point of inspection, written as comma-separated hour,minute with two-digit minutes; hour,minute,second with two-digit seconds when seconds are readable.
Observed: 4,30
